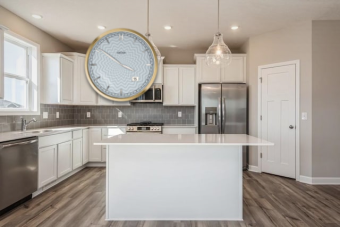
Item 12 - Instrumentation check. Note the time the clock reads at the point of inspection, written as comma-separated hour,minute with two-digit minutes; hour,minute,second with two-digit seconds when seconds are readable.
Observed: 3,51
